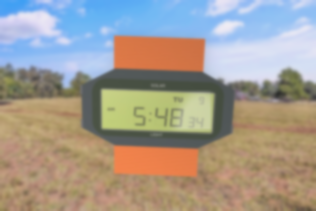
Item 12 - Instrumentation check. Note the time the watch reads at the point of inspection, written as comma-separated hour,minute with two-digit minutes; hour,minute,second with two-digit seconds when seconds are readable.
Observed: 5,48
